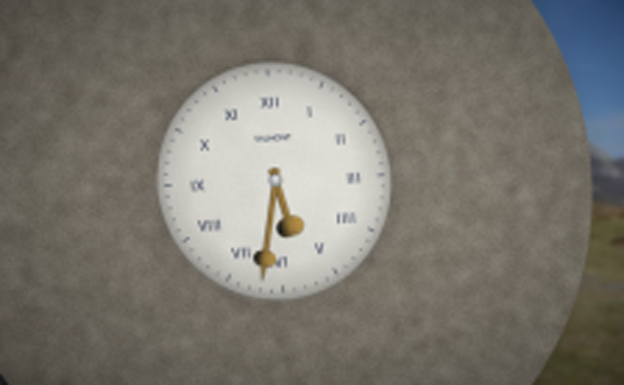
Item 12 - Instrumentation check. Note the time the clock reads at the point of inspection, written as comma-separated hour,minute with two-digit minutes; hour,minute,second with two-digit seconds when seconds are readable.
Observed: 5,32
